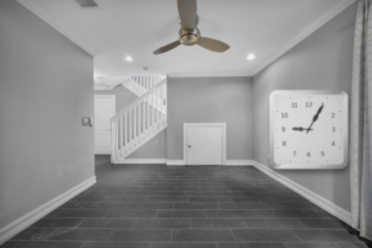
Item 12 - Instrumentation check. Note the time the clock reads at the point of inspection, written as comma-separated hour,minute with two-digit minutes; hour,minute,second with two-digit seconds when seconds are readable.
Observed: 9,05
